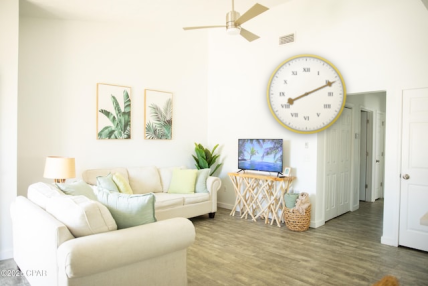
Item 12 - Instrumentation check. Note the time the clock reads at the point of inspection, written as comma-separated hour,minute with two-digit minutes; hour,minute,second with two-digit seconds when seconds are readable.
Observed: 8,11
